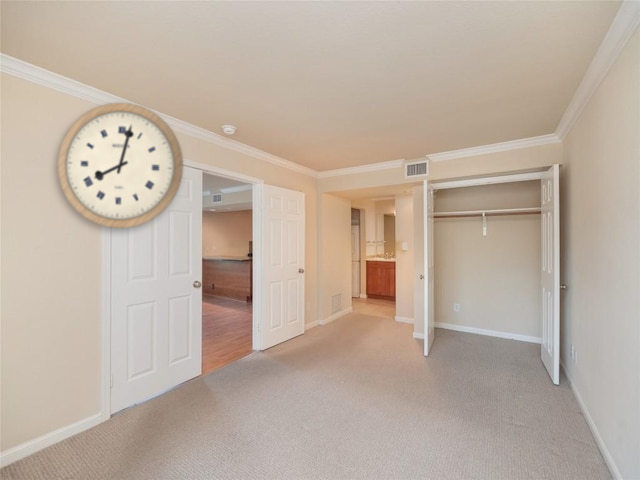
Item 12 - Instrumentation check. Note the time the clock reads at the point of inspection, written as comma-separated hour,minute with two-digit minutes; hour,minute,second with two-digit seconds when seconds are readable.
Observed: 8,02
